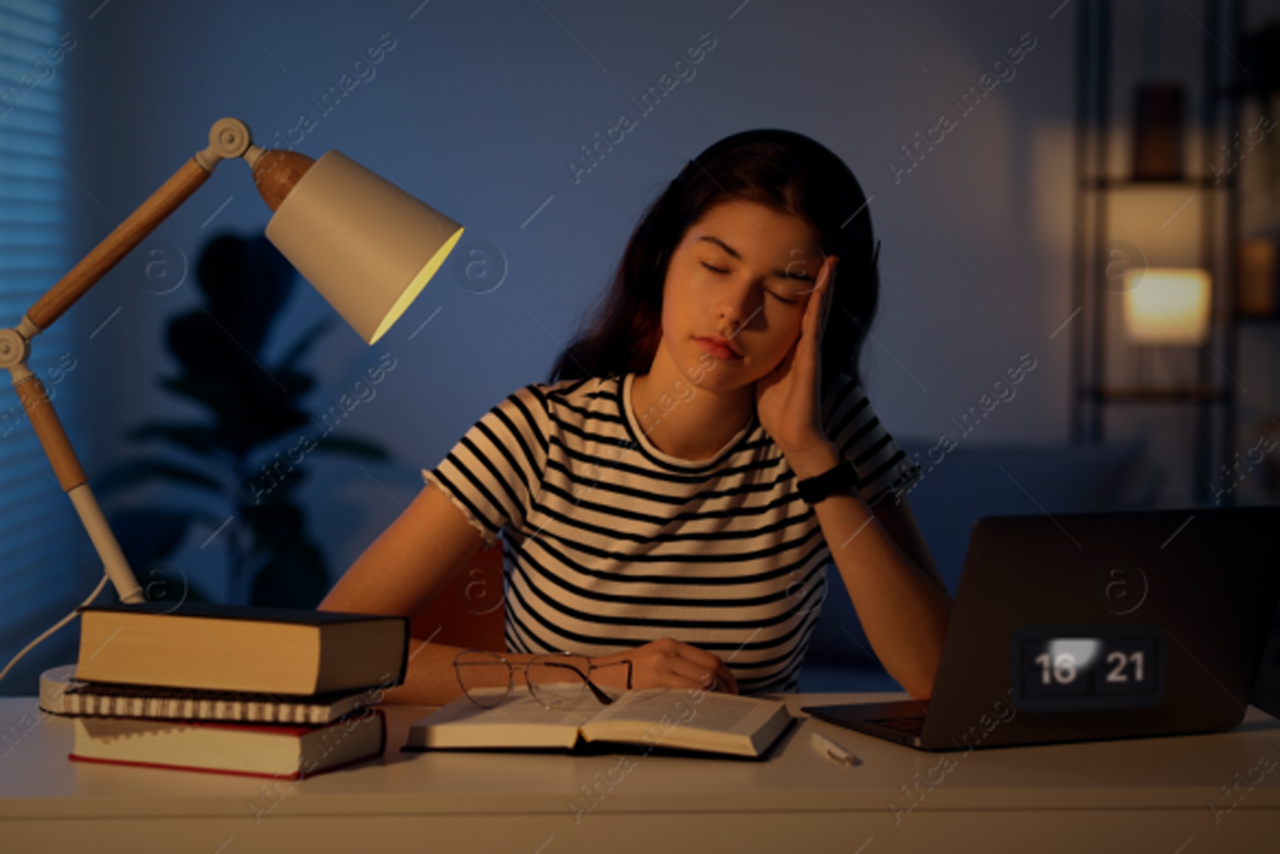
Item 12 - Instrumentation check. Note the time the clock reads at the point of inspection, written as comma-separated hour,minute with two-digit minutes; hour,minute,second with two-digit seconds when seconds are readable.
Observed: 16,21
